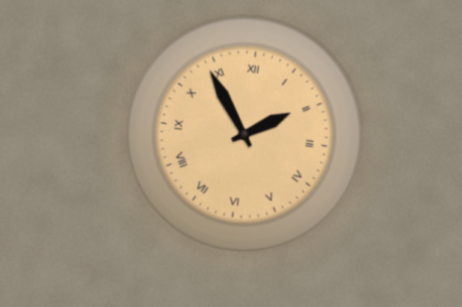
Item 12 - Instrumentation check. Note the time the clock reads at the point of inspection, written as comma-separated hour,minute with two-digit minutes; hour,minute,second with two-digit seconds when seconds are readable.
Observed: 1,54
